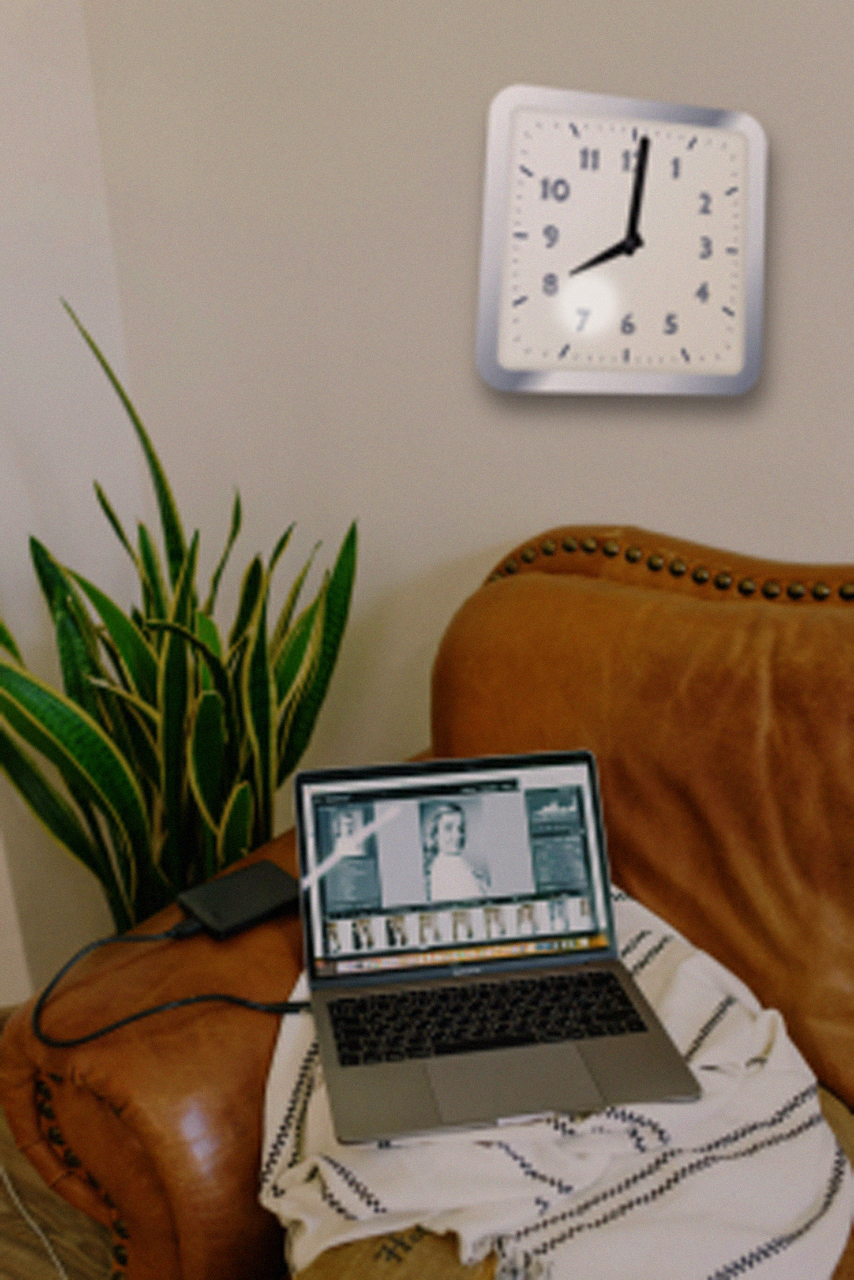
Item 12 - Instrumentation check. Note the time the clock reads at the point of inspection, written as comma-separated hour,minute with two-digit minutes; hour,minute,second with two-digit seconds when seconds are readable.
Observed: 8,01
